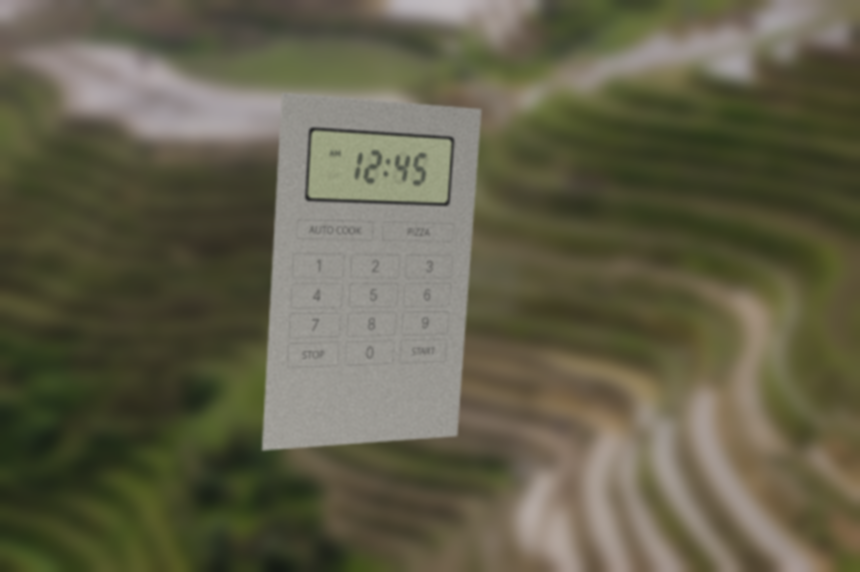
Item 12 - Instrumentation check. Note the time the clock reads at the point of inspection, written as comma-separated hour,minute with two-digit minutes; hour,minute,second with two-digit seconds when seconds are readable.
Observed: 12,45
